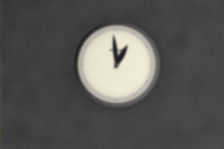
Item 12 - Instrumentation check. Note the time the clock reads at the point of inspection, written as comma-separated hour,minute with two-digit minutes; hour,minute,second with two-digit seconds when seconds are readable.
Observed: 12,59
